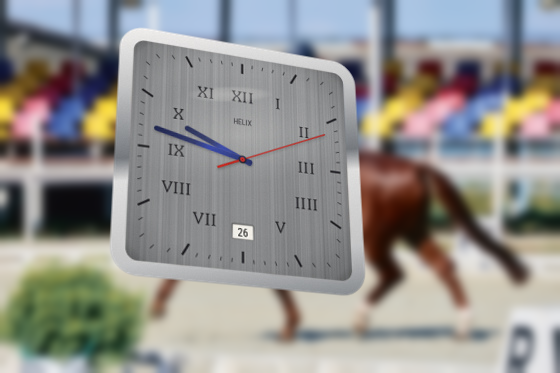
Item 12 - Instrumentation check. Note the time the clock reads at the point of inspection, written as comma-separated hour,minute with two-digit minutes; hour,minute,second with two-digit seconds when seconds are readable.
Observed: 9,47,11
